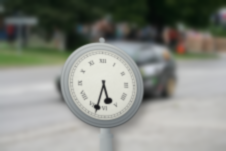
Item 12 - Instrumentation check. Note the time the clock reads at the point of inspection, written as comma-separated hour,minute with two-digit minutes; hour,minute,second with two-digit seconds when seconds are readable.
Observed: 5,33
